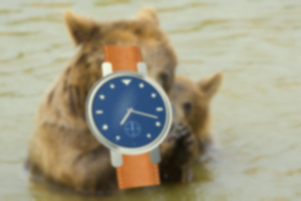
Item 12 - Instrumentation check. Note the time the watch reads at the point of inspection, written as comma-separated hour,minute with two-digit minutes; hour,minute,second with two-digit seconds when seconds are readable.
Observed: 7,18
